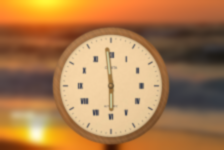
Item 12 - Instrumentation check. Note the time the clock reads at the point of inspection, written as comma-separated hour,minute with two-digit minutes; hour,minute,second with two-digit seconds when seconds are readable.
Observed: 5,59
